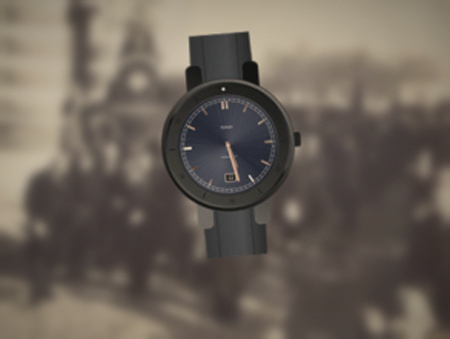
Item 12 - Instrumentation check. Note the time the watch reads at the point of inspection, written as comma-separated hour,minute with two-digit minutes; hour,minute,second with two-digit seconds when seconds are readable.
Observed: 5,28
